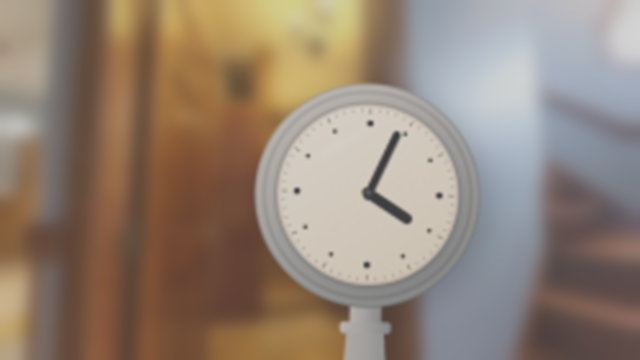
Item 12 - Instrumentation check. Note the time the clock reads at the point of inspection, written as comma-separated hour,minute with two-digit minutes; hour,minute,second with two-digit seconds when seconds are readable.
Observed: 4,04
